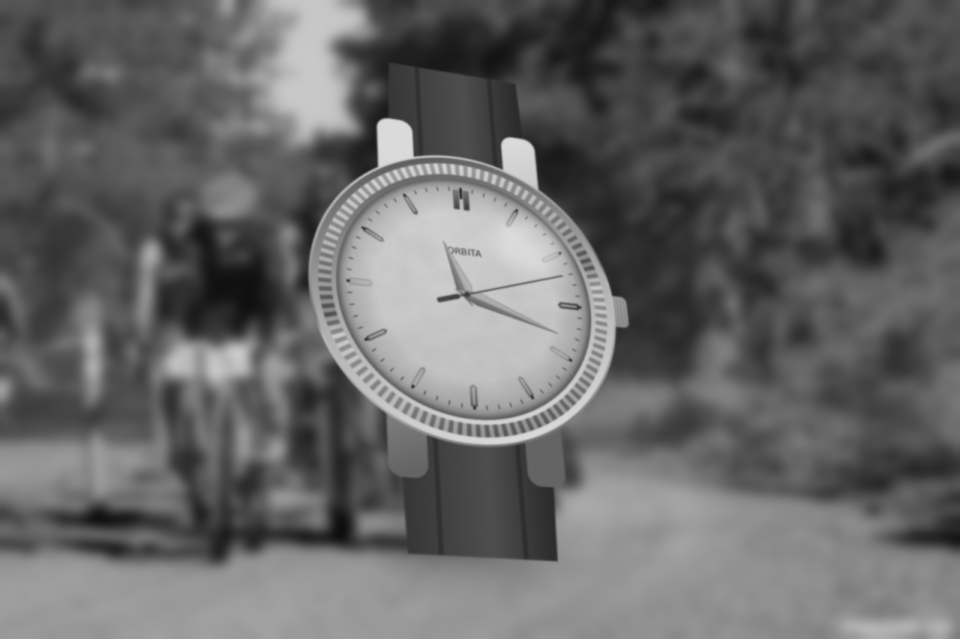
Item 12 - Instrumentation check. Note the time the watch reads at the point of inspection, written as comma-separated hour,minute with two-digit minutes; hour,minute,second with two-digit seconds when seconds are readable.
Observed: 11,18,12
